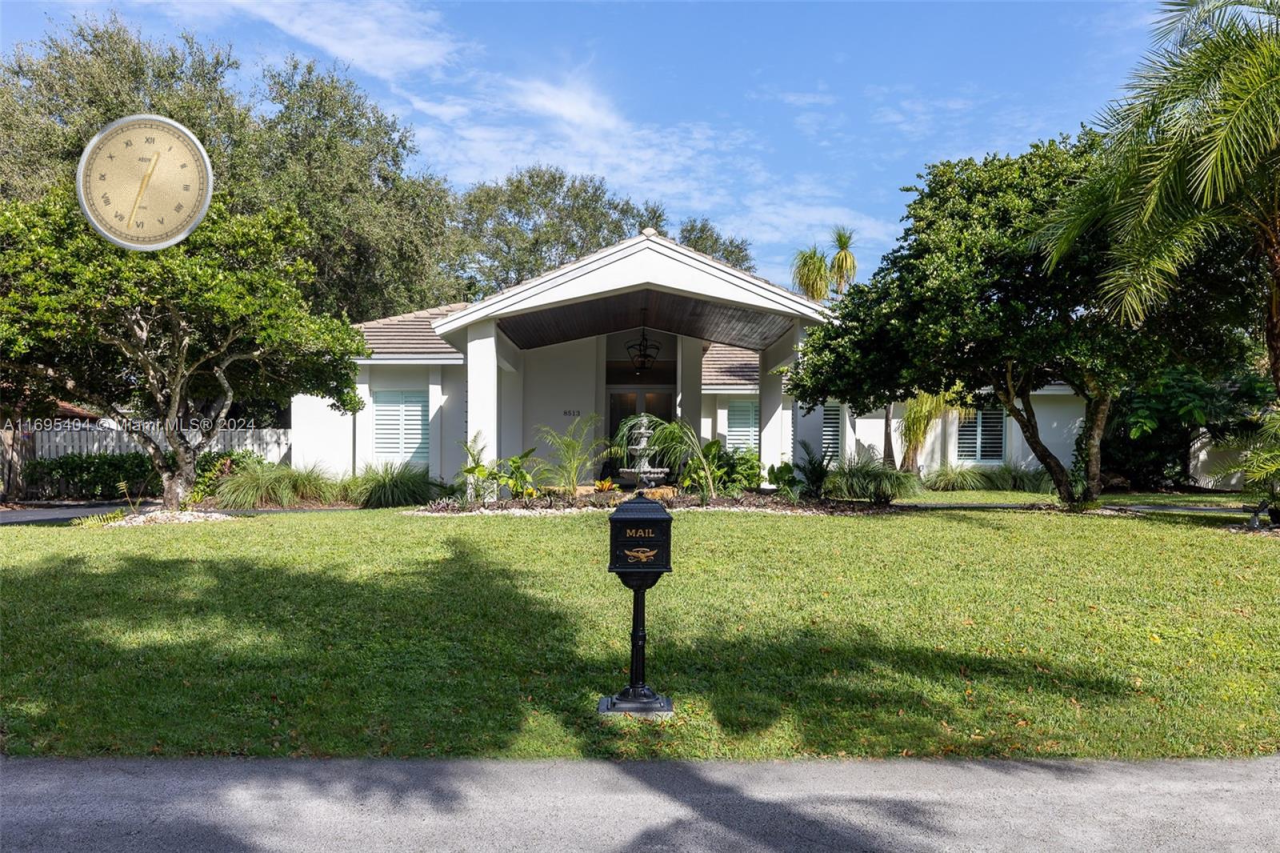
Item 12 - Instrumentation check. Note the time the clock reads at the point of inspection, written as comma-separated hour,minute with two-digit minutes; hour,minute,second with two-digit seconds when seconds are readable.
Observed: 12,32
